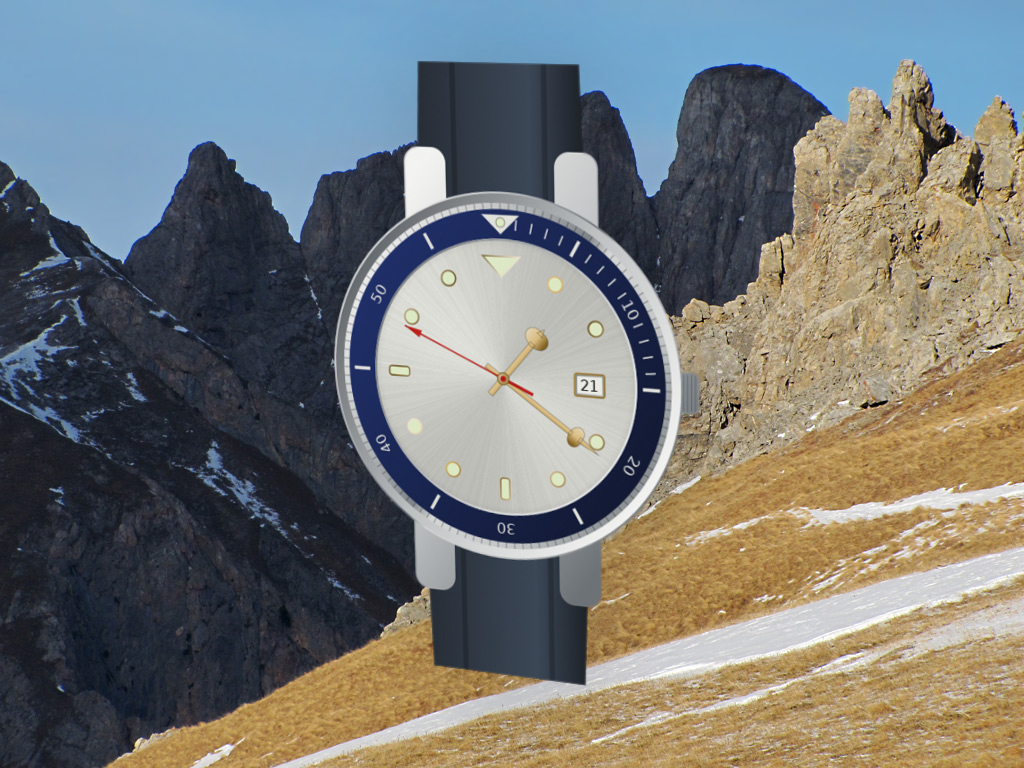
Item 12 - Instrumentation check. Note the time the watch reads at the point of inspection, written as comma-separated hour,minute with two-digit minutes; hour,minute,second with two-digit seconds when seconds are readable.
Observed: 1,20,49
